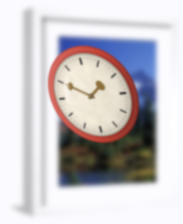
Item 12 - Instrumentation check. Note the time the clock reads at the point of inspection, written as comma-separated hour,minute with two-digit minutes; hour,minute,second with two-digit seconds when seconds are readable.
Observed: 1,50
